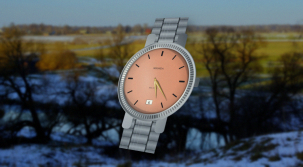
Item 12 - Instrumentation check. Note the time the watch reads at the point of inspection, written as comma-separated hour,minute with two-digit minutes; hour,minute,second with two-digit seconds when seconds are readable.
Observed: 5,23
